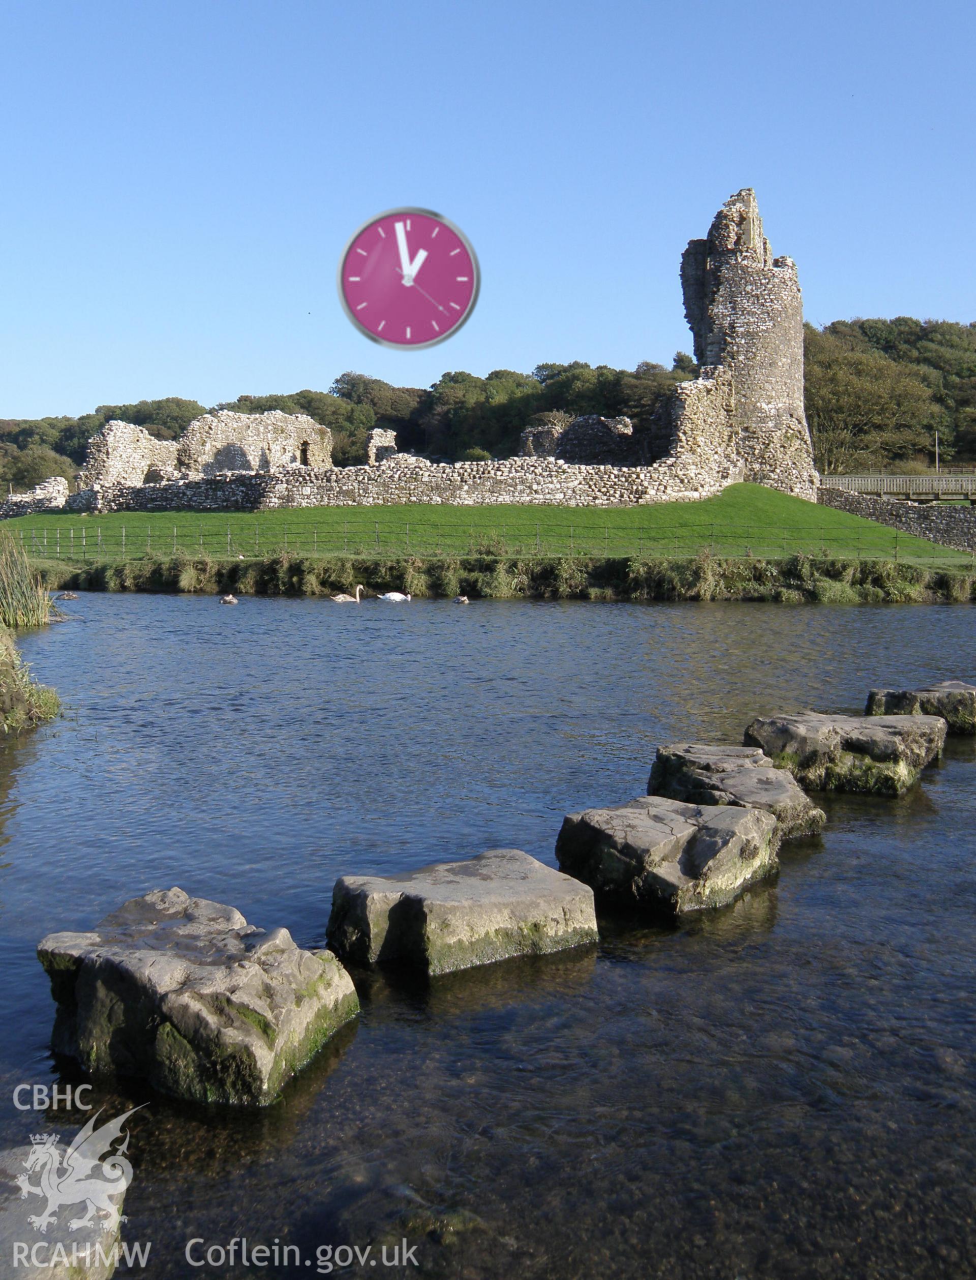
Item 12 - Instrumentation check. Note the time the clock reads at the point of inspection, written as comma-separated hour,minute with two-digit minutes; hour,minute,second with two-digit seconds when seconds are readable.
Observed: 12,58,22
